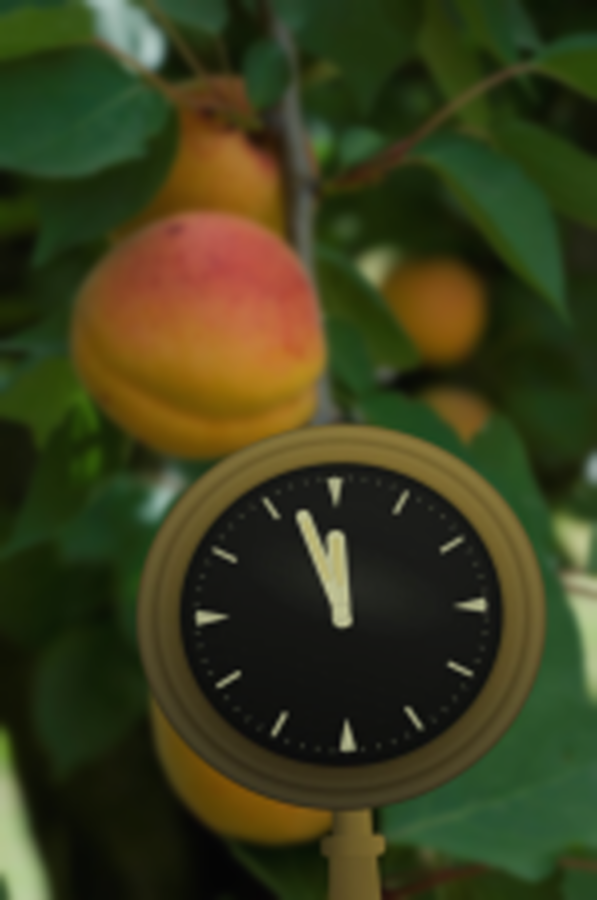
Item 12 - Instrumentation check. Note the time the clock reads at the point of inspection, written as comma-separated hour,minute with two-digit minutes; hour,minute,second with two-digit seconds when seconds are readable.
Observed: 11,57
